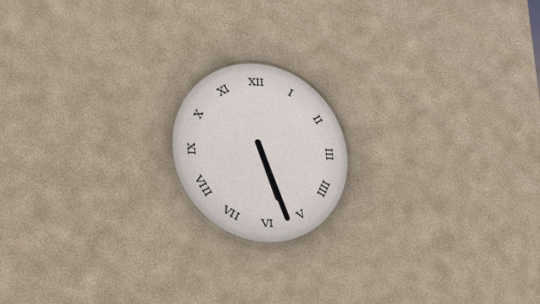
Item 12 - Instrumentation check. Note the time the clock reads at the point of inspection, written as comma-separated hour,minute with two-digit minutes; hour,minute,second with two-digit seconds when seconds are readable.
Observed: 5,27
